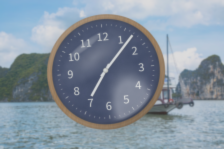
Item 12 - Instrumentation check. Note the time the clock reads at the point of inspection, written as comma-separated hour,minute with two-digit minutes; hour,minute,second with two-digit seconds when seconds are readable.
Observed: 7,07
